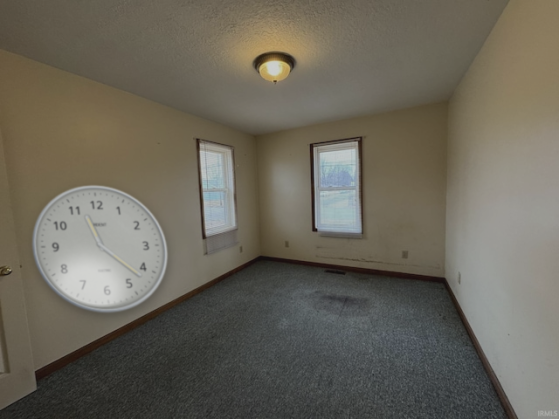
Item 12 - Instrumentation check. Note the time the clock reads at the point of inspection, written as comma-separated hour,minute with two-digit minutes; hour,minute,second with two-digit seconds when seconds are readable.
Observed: 11,22
